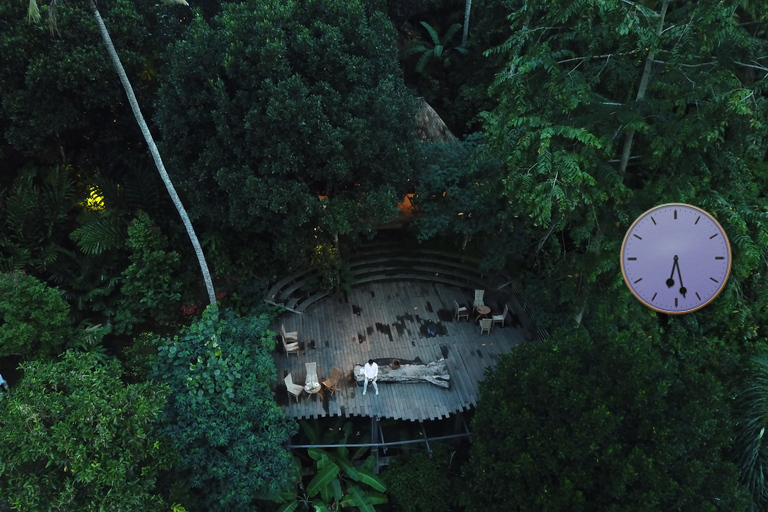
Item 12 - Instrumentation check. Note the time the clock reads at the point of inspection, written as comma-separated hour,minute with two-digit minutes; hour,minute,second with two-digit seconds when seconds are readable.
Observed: 6,28
